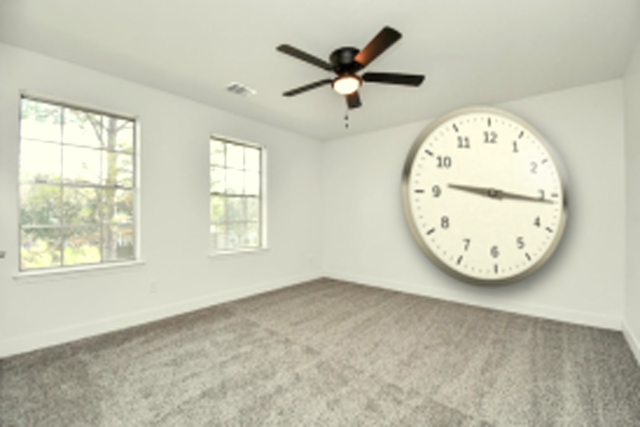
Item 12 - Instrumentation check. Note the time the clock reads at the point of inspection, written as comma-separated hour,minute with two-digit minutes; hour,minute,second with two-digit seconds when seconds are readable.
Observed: 9,16
